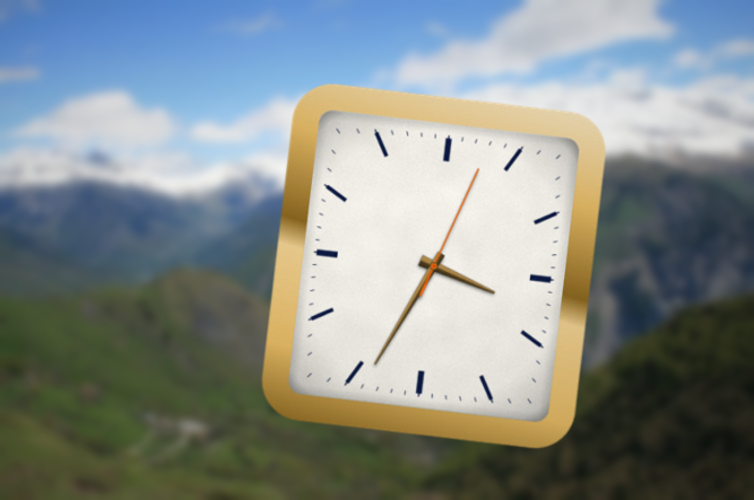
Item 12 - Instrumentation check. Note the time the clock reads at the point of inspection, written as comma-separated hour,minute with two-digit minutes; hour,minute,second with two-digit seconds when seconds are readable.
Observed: 3,34,03
